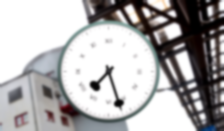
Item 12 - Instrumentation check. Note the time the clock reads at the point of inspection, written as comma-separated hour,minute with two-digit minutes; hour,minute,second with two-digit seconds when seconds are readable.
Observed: 7,27
